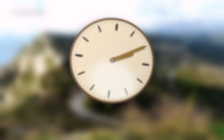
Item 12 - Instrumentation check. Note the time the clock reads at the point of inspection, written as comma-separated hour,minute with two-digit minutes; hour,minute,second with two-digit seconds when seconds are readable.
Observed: 2,10
